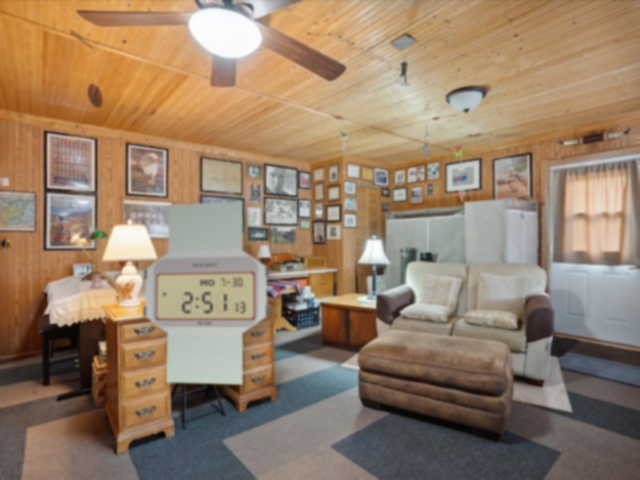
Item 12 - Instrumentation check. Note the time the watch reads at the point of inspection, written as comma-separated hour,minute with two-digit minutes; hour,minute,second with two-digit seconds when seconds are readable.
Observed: 2,51
